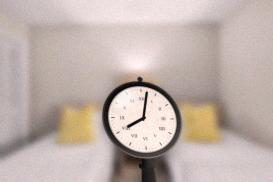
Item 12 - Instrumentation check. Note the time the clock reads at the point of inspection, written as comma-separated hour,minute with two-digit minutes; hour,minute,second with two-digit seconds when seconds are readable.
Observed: 8,02
